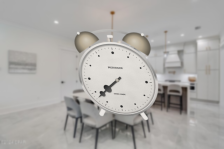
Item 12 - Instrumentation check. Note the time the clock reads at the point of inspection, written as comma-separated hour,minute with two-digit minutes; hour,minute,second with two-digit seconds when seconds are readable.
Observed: 7,38
